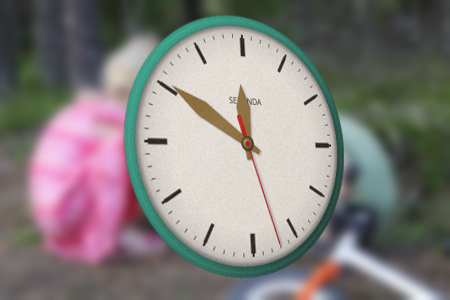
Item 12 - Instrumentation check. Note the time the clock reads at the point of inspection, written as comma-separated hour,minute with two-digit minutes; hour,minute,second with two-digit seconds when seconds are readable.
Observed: 11,50,27
